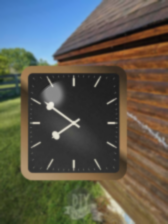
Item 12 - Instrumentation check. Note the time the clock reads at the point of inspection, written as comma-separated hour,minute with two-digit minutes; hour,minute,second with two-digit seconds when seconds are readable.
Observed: 7,51
